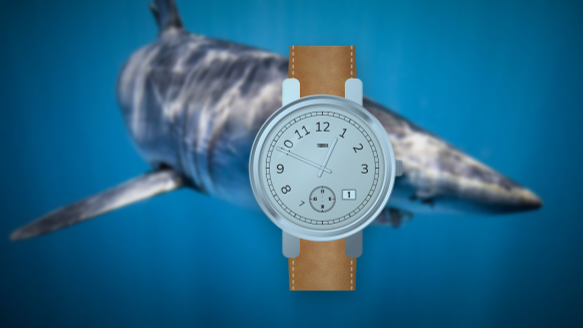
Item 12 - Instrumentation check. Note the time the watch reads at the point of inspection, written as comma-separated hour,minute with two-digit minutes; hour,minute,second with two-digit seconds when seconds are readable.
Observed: 12,49
